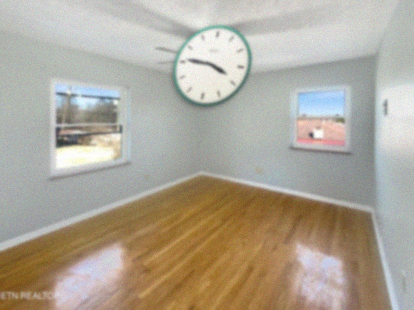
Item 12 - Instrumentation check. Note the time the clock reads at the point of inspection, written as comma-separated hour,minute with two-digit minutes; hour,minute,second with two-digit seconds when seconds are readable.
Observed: 3,46
